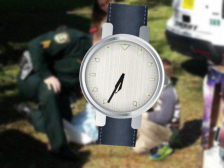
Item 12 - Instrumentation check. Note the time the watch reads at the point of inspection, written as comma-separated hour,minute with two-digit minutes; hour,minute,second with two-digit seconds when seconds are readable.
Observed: 6,34
